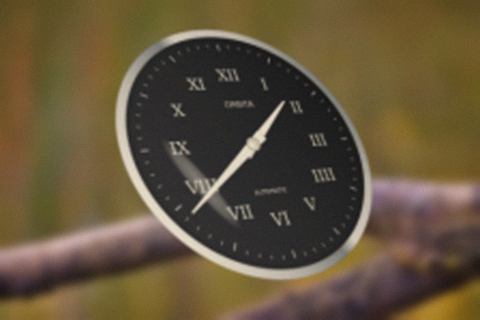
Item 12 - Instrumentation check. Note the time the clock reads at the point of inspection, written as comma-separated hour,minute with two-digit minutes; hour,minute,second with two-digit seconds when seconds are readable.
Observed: 1,39
